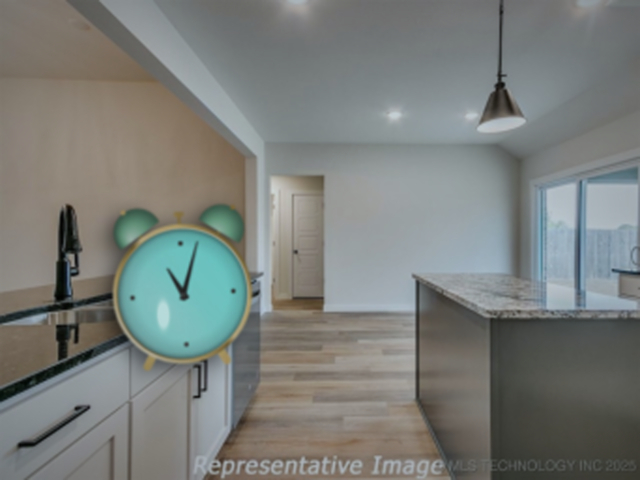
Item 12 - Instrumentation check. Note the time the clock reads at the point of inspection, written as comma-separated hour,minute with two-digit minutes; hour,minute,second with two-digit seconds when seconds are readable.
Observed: 11,03
